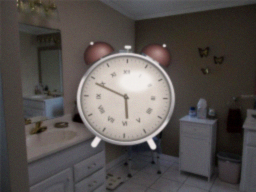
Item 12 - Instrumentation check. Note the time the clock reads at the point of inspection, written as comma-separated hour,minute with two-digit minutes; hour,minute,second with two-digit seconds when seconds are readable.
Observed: 5,49
